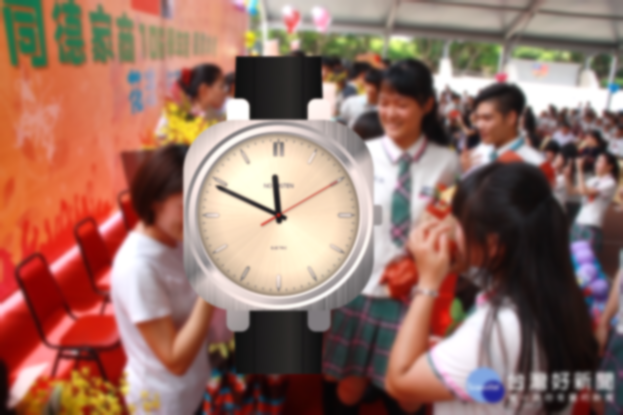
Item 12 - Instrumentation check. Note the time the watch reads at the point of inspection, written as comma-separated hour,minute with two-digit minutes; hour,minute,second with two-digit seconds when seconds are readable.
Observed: 11,49,10
